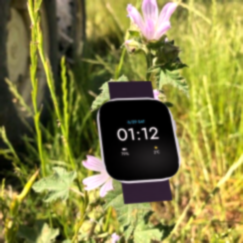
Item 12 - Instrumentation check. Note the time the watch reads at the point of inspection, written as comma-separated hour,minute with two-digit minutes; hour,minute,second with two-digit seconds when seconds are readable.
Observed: 1,12
